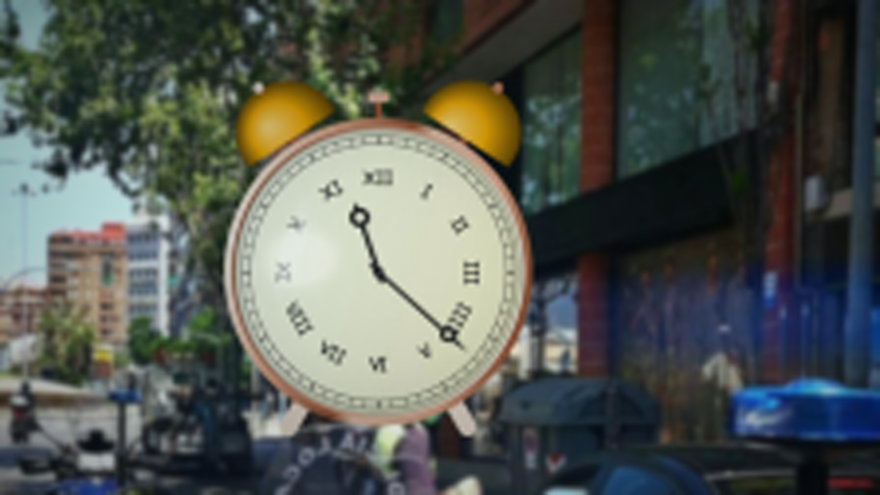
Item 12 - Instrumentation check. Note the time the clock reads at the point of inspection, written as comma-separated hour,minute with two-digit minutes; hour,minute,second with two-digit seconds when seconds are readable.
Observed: 11,22
